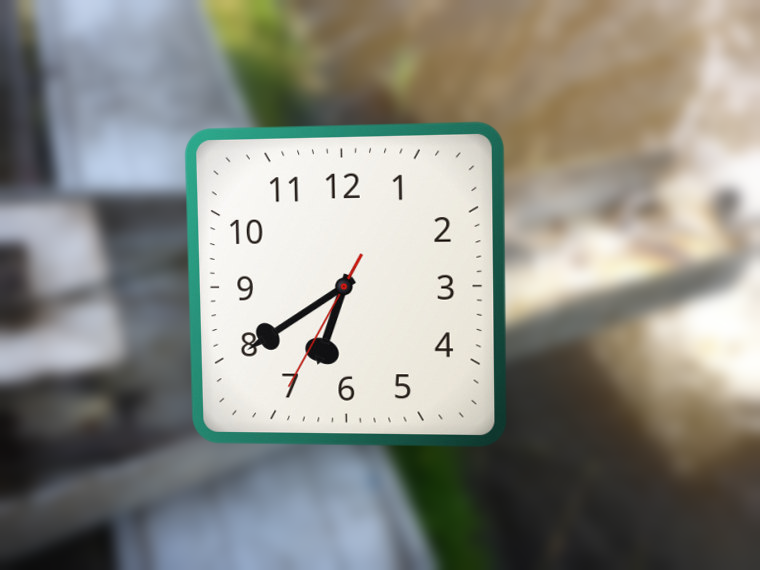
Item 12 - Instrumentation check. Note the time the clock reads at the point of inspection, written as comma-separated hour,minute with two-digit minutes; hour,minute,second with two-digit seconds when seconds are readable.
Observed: 6,39,35
